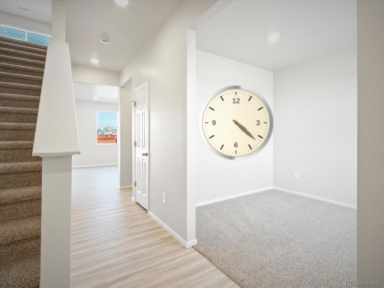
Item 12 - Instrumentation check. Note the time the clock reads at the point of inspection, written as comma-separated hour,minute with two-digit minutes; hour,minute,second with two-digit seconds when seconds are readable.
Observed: 4,22
